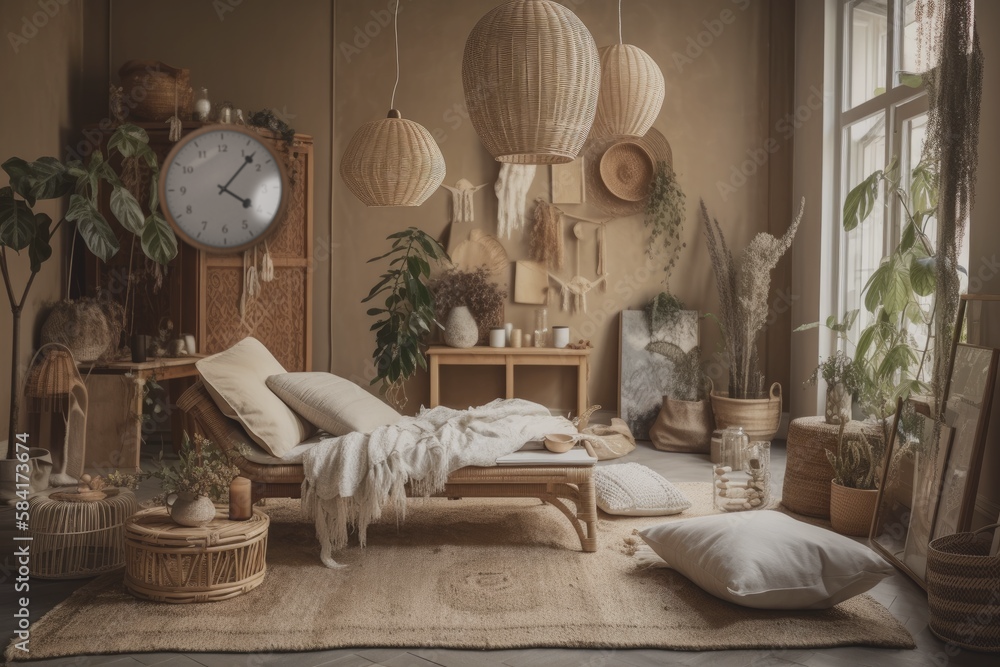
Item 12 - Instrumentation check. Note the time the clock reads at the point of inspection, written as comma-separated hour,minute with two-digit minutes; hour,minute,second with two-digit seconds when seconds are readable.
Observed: 4,07
